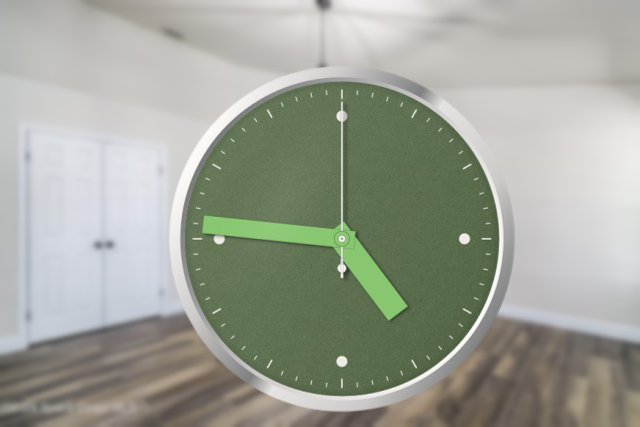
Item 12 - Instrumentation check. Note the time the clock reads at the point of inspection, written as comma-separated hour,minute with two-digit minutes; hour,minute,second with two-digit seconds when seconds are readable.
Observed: 4,46,00
